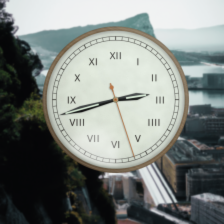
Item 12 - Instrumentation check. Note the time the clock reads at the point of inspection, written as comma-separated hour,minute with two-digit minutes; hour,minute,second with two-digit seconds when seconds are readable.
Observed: 2,42,27
